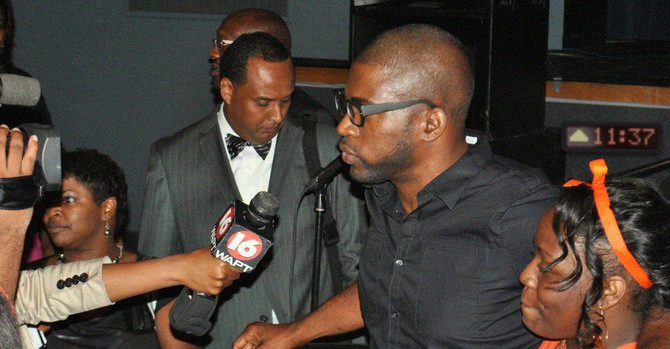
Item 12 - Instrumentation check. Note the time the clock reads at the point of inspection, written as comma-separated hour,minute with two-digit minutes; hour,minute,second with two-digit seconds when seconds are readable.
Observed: 11,37
